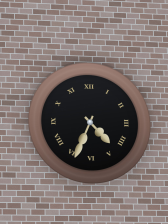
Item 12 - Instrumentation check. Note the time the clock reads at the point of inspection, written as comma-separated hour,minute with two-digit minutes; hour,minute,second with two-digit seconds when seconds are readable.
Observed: 4,34
